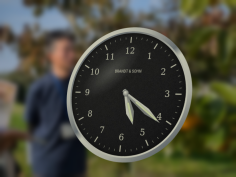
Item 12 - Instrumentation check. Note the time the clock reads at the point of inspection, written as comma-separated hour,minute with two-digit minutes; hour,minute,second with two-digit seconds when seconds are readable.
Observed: 5,21
